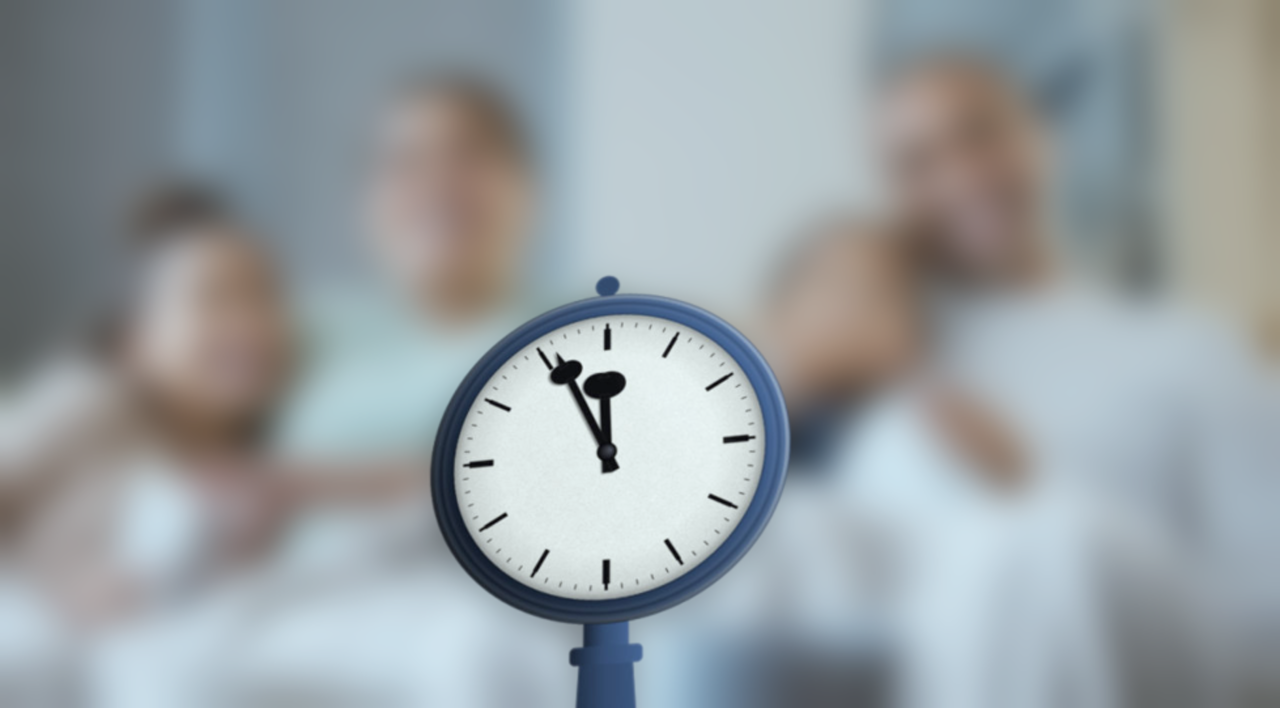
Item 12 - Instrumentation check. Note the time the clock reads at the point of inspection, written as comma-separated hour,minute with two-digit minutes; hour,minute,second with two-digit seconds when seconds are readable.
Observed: 11,56
